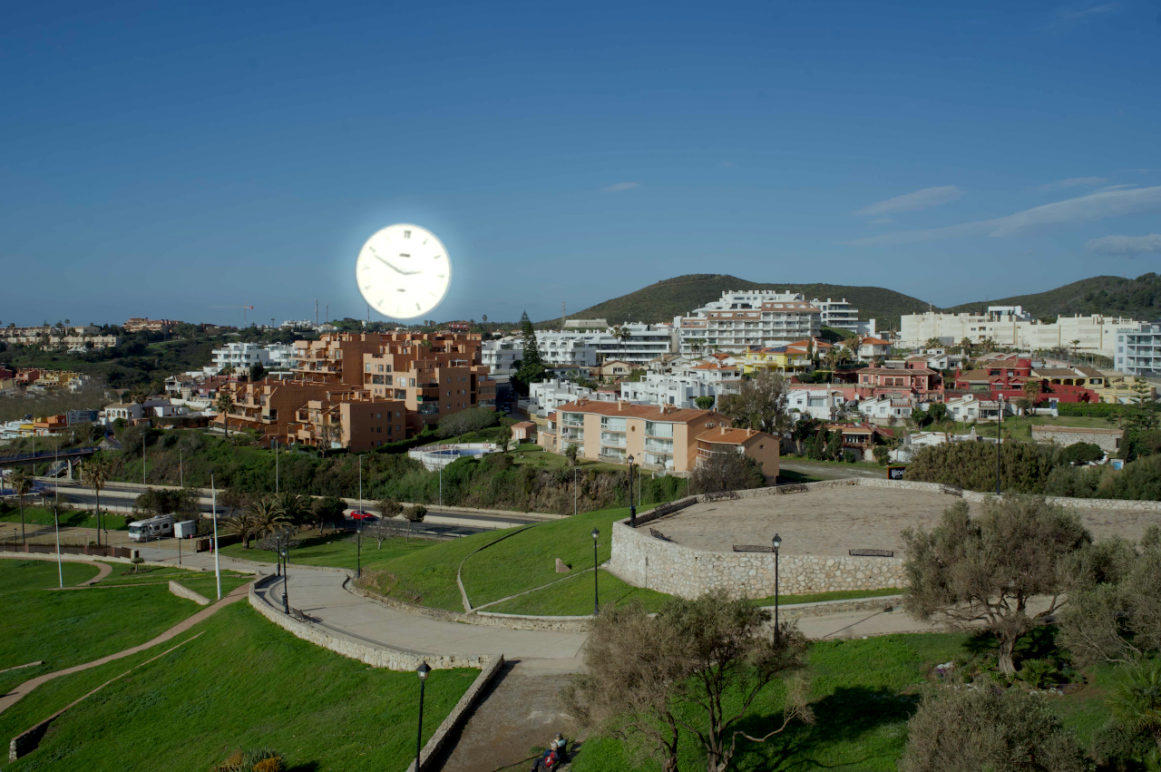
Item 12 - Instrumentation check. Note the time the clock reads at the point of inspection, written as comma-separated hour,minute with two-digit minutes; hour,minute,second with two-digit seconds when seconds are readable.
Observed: 2,49
